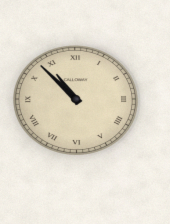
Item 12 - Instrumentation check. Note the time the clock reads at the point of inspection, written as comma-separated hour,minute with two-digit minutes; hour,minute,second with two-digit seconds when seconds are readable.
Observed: 10,53
